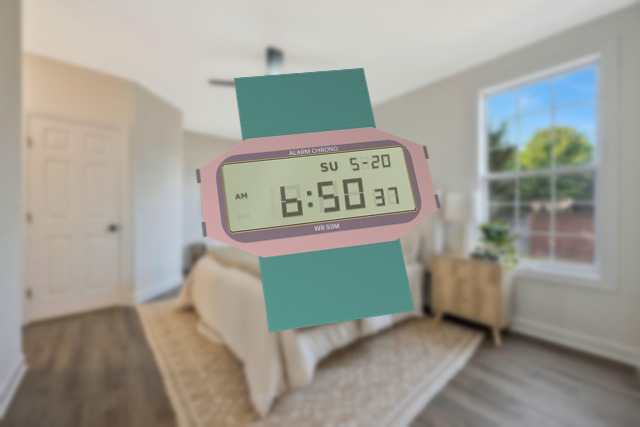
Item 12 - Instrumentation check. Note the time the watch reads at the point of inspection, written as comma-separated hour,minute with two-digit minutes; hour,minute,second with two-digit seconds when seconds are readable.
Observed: 6,50,37
